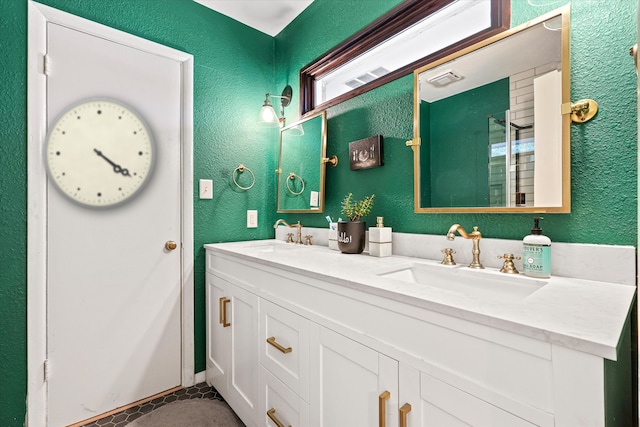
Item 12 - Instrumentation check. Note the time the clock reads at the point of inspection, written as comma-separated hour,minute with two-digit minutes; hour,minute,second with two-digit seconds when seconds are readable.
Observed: 4,21
